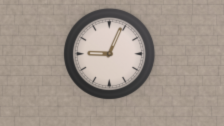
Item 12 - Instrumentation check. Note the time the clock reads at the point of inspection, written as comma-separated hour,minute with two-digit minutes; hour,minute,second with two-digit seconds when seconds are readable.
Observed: 9,04
